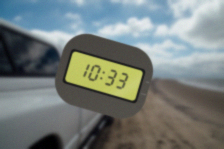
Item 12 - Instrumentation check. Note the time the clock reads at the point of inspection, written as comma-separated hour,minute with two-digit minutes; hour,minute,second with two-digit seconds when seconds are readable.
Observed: 10,33
